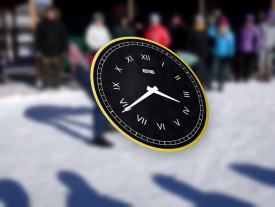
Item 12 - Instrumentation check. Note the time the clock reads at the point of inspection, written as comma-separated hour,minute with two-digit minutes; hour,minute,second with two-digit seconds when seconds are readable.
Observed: 3,39
